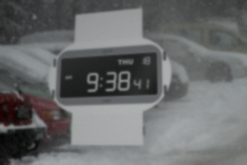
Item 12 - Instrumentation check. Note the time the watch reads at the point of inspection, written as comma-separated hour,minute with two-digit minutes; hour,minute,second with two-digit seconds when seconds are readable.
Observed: 9,38
